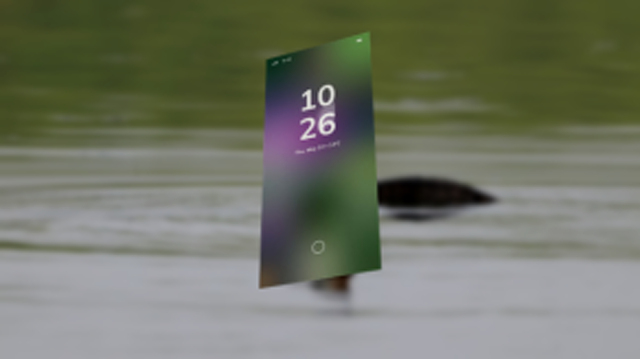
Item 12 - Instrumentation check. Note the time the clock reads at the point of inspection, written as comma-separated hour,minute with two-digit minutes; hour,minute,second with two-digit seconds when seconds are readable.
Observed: 10,26
